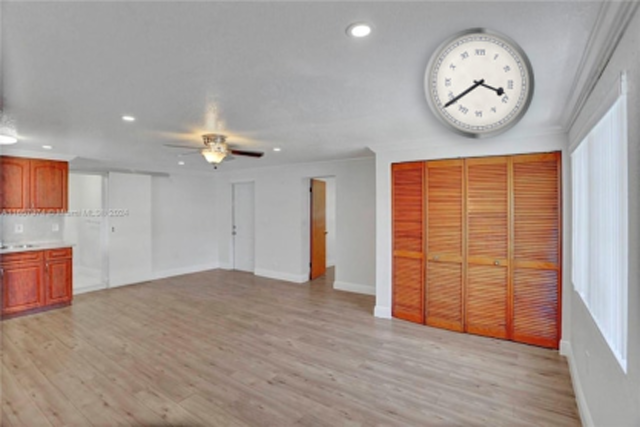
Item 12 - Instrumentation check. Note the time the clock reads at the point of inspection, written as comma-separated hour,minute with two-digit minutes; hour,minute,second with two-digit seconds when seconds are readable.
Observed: 3,39
